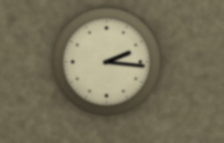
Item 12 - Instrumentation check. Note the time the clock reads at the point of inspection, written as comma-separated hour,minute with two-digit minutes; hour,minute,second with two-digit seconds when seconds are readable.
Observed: 2,16
